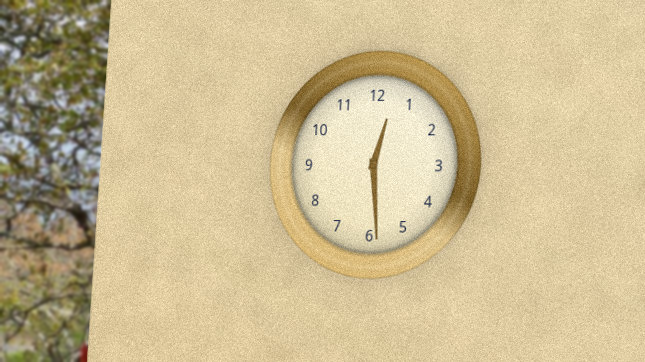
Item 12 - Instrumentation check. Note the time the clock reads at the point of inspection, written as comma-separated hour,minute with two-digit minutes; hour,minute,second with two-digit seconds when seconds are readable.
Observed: 12,29
